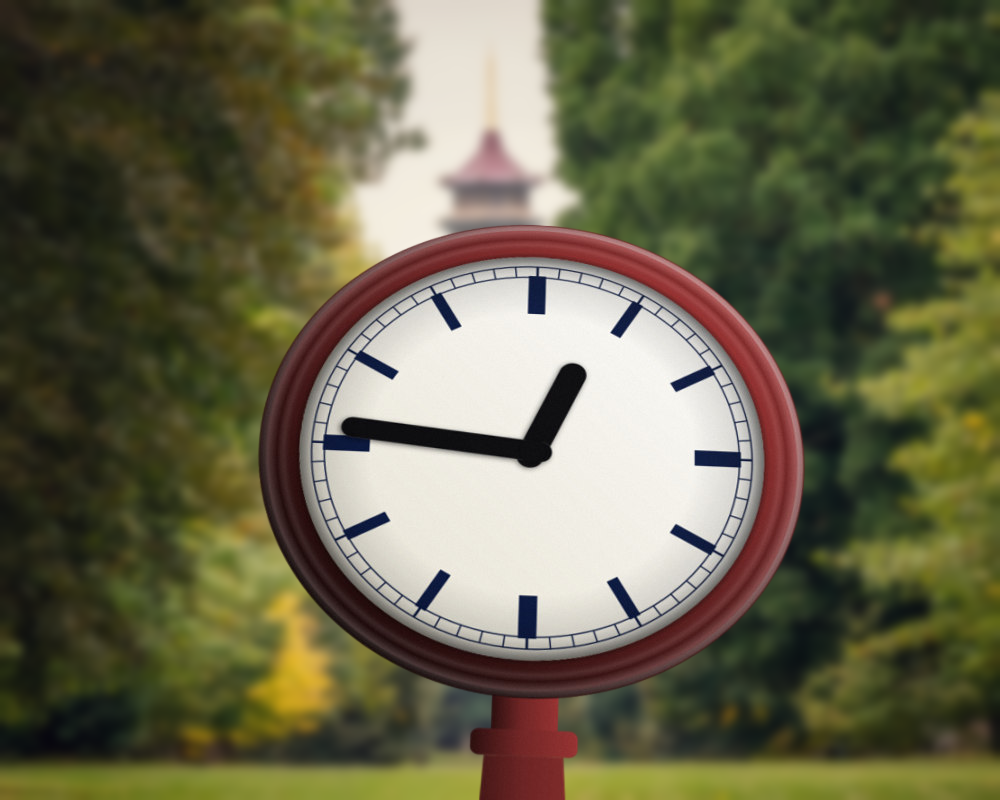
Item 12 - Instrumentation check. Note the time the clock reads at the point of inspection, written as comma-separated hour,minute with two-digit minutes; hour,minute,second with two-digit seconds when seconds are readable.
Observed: 12,46
